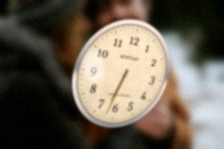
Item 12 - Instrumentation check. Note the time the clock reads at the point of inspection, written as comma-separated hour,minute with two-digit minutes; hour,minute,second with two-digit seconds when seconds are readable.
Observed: 6,32
